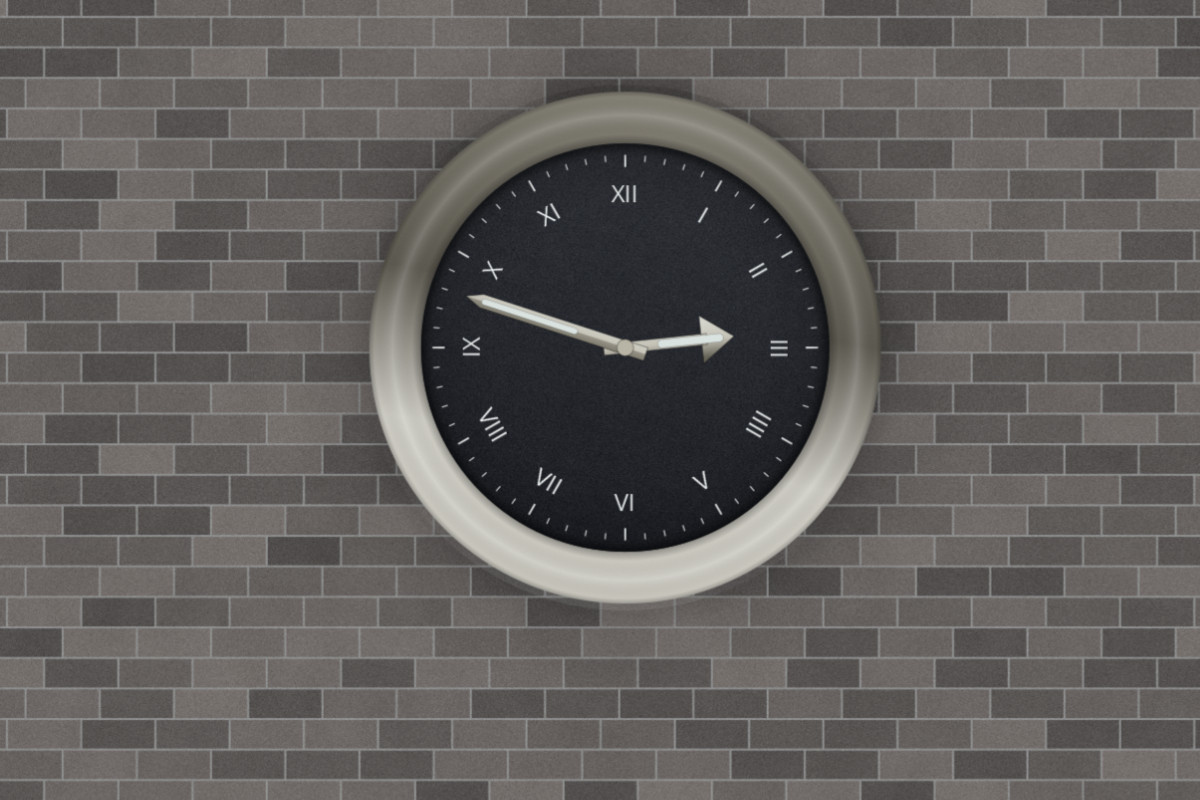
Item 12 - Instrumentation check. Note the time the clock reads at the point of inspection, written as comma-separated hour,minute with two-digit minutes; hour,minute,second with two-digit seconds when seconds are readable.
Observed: 2,48
